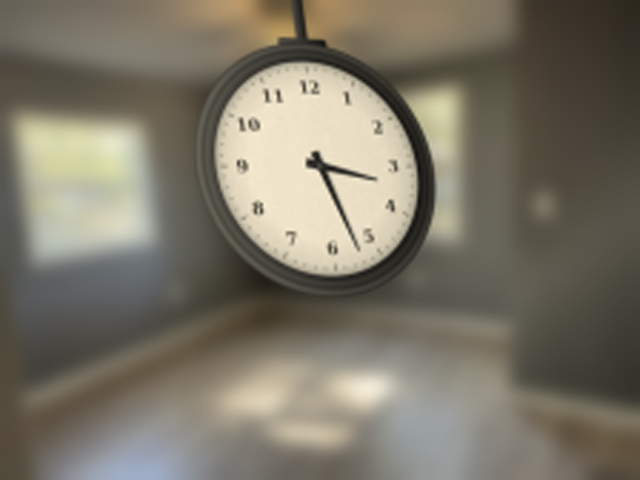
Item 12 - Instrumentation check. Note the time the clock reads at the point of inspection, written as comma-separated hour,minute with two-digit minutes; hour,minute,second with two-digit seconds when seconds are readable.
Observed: 3,27
